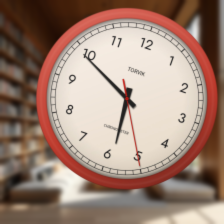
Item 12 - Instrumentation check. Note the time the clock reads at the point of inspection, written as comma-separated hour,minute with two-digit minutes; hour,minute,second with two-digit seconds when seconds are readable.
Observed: 5,49,25
